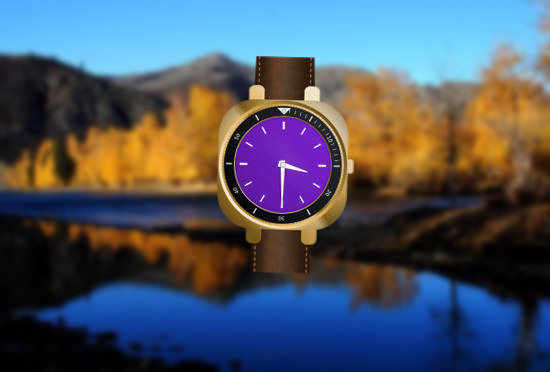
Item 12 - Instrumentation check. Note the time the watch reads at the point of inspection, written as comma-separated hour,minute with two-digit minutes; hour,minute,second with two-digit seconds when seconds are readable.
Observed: 3,30
